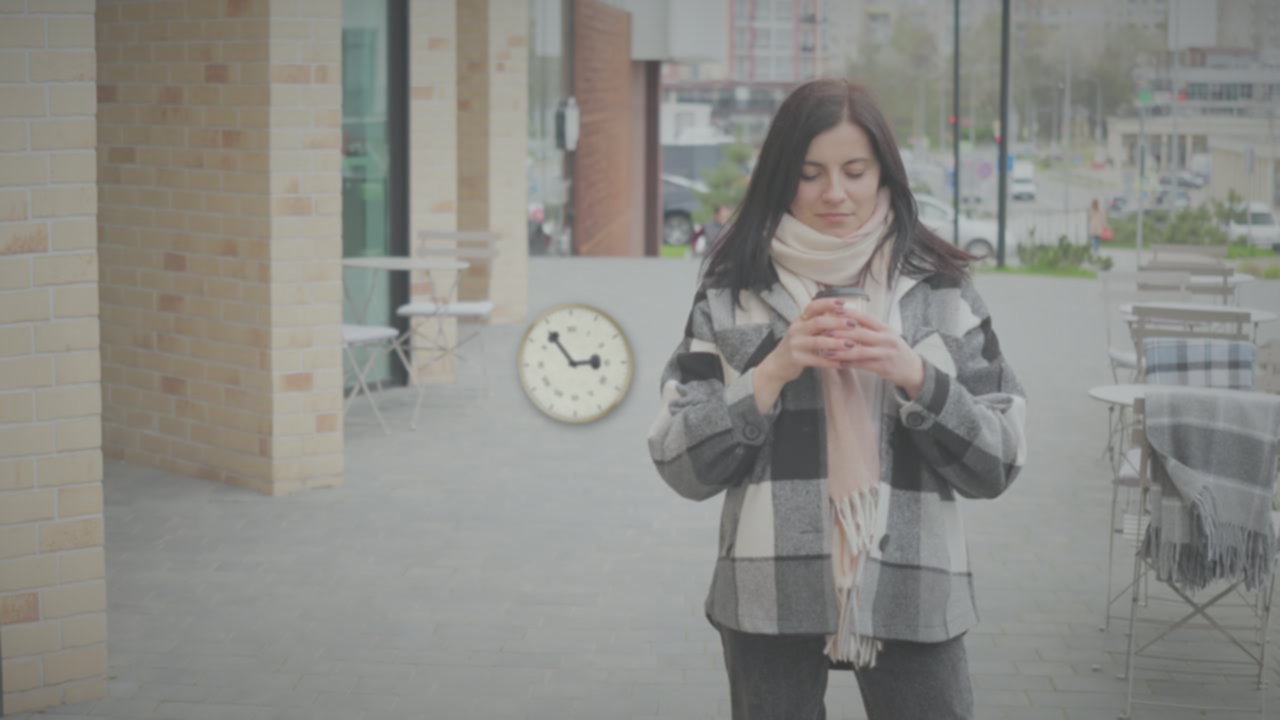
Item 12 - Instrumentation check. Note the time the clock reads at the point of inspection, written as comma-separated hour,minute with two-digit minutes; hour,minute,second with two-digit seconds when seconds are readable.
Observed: 2,54
